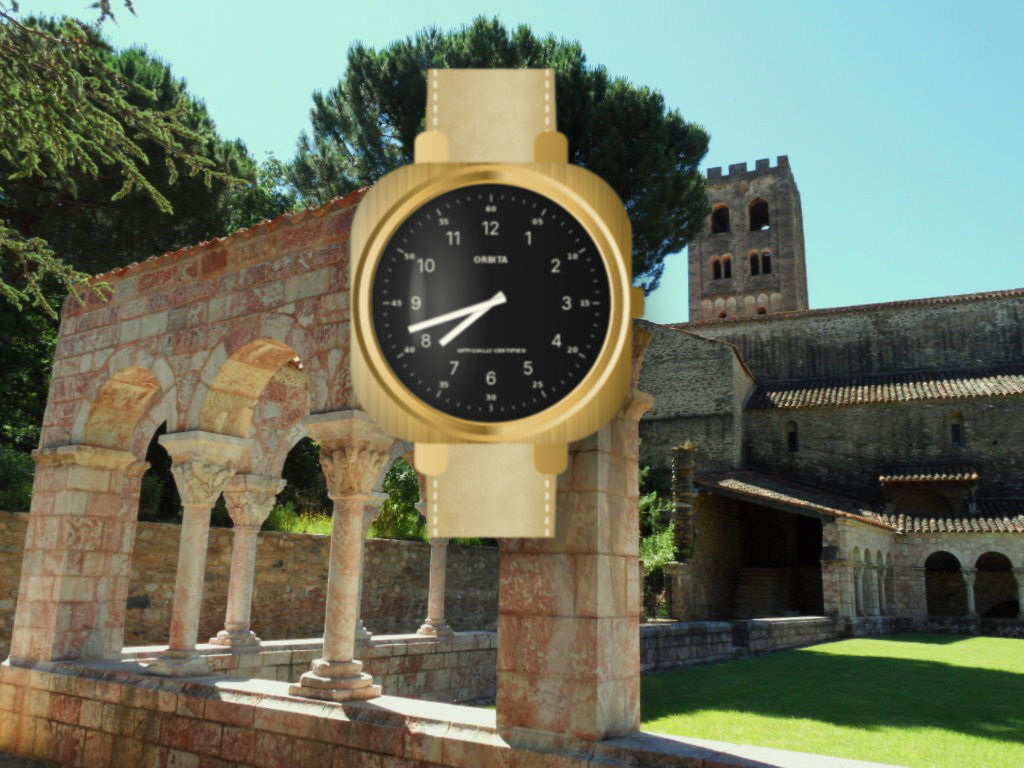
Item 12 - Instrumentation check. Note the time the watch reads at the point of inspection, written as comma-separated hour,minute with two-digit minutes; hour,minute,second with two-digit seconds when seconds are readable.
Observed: 7,42
